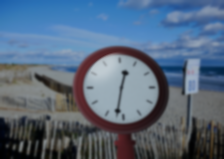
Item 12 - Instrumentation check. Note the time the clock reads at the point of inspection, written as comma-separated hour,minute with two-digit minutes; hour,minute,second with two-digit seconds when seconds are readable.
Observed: 12,32
